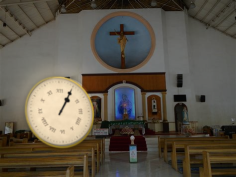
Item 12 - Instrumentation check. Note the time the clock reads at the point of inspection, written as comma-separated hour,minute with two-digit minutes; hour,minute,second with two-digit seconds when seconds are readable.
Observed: 1,05
